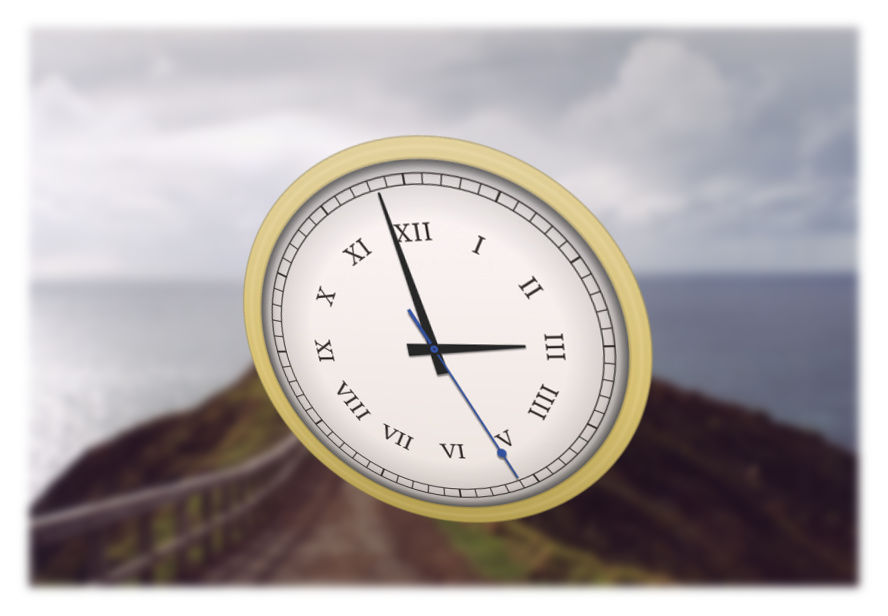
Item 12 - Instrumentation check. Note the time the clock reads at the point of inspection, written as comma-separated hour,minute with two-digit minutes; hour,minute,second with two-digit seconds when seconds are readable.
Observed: 2,58,26
